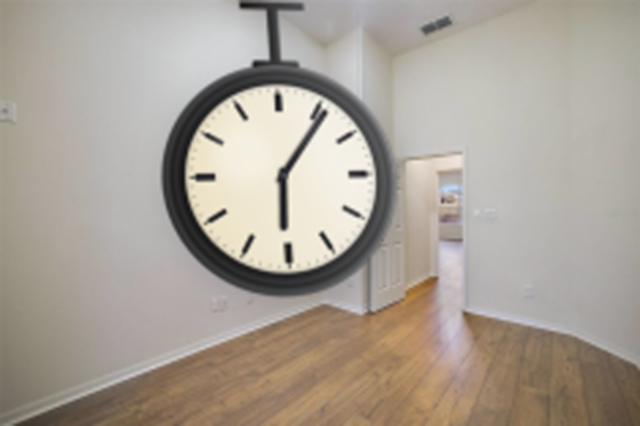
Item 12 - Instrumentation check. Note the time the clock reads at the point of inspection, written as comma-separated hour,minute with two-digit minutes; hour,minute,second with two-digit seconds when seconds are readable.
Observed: 6,06
